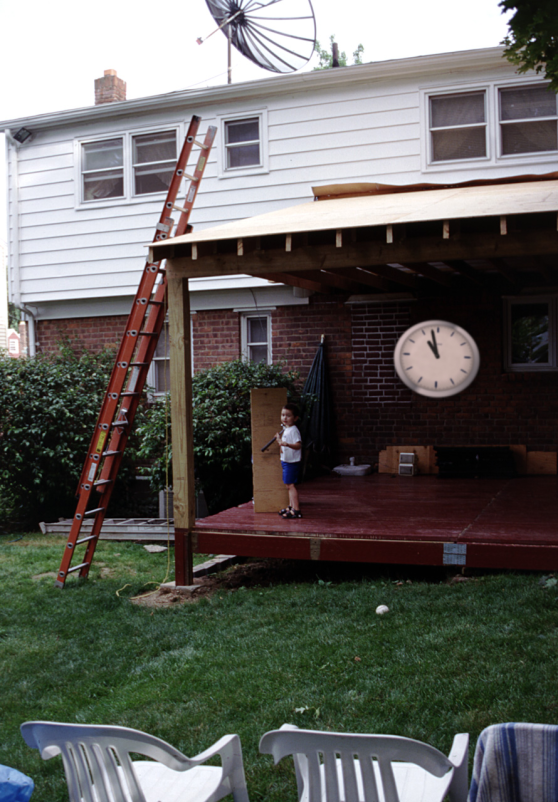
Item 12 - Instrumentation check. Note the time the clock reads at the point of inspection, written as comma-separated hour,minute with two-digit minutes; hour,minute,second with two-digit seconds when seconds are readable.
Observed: 10,58
